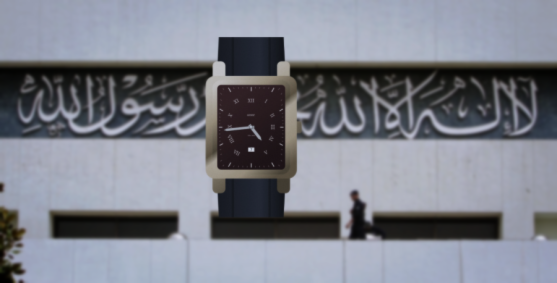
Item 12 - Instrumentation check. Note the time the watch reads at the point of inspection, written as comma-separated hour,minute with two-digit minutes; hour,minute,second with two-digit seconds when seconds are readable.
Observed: 4,44
